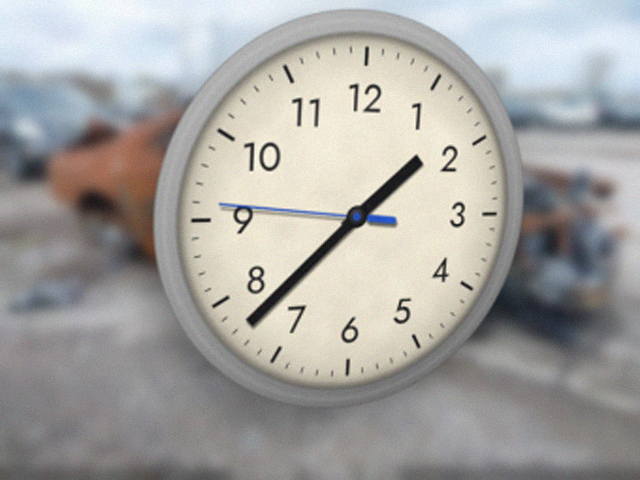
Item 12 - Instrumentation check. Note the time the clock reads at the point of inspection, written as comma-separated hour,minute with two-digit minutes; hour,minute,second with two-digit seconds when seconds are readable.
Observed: 1,37,46
